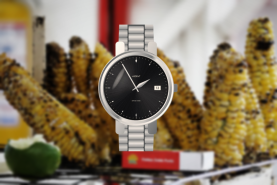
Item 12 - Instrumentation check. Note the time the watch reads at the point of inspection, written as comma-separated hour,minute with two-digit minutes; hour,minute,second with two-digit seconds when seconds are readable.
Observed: 1,55
